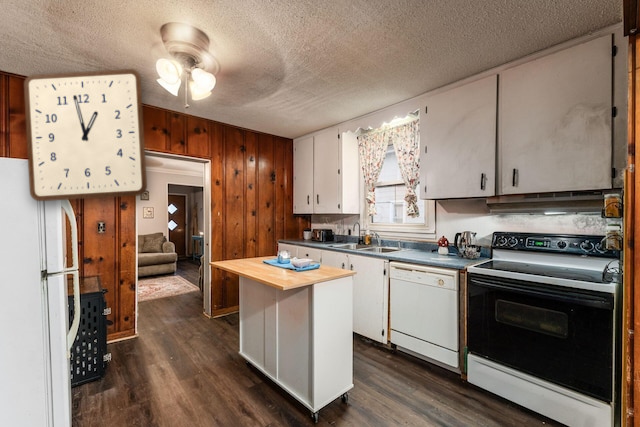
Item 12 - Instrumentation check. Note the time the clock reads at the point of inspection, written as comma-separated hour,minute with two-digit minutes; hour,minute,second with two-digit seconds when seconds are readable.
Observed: 12,58
